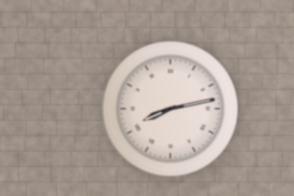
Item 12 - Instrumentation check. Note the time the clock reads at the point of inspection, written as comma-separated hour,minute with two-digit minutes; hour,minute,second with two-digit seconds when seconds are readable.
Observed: 8,13
